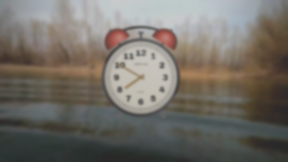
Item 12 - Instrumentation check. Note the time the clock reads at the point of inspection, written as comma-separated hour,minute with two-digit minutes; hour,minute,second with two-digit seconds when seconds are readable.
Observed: 7,50
